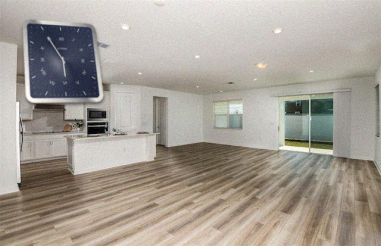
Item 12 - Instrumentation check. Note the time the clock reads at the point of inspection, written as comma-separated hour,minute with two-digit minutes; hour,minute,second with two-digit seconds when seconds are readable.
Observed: 5,55
